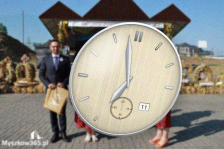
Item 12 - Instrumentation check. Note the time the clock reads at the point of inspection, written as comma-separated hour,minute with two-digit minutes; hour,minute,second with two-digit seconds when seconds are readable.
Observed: 6,58
